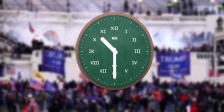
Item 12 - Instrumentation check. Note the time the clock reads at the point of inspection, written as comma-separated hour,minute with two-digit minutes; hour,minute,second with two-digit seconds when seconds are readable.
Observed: 10,30
